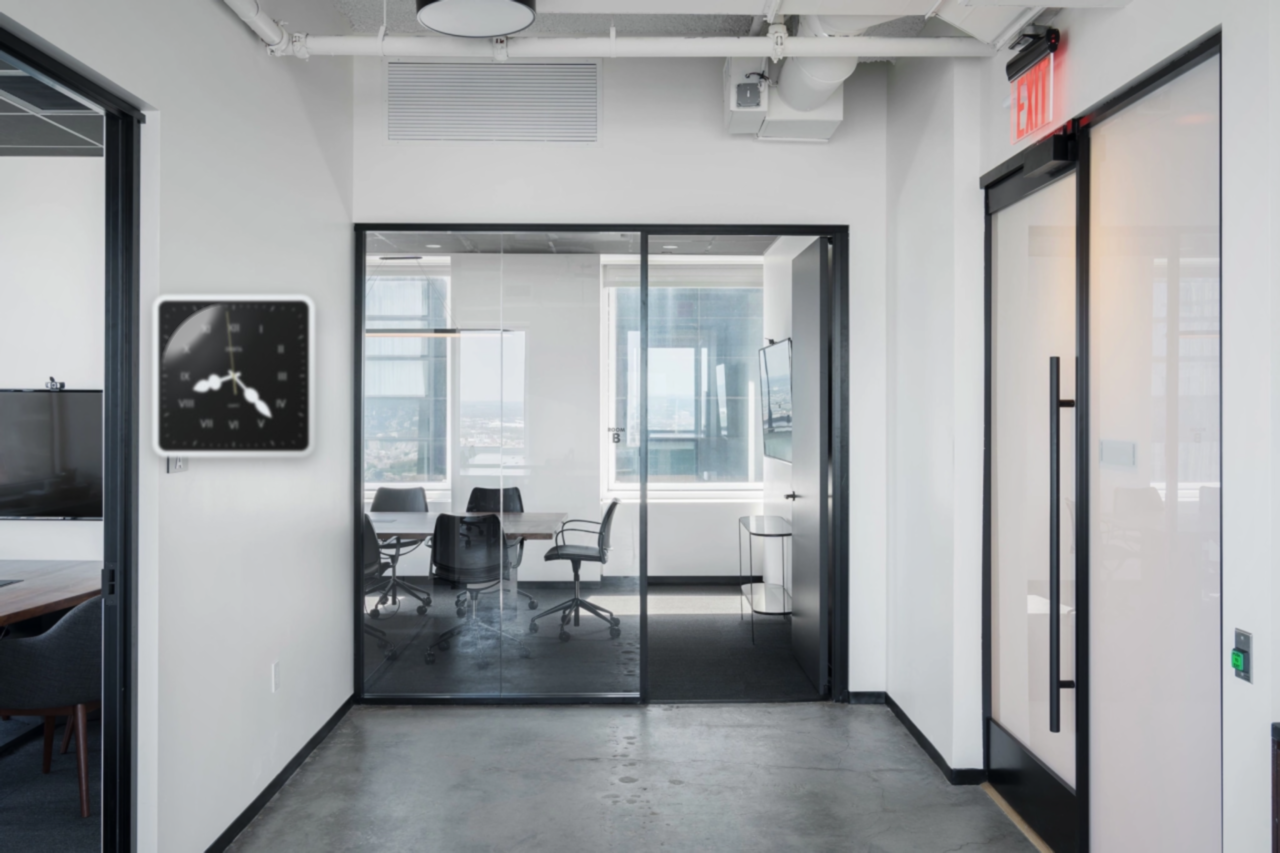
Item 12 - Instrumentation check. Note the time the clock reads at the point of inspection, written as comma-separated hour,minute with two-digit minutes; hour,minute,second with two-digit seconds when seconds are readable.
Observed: 8,22,59
